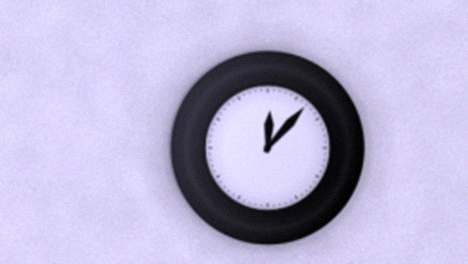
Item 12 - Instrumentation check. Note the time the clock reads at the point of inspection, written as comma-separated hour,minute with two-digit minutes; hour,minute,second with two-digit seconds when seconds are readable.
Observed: 12,07
